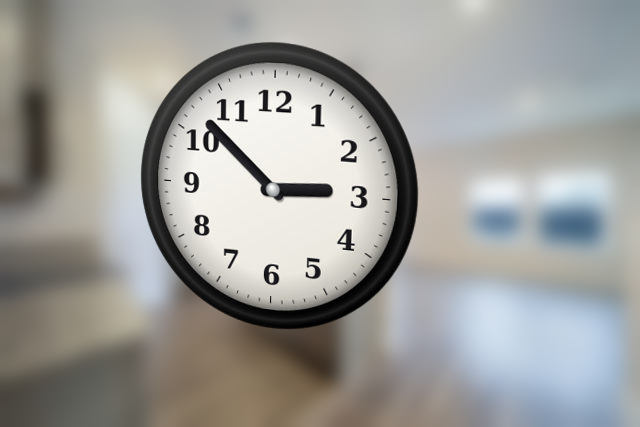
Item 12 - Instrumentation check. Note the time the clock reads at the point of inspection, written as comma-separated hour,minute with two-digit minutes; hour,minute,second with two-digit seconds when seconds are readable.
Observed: 2,52
